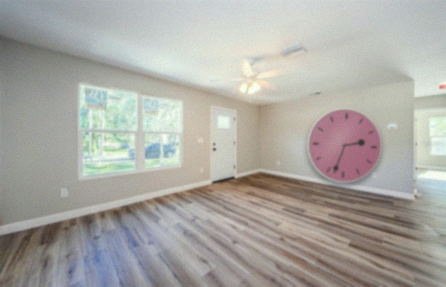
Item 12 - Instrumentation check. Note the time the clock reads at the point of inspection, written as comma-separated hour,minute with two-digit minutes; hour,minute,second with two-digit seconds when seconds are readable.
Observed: 2,33
